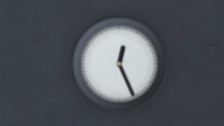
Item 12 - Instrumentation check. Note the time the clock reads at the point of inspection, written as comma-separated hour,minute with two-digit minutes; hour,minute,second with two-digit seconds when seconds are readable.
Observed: 12,26
